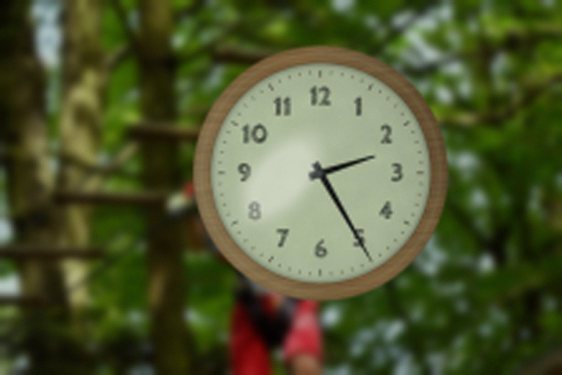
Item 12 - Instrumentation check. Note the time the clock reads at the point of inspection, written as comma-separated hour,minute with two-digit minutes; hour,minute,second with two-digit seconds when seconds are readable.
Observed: 2,25
